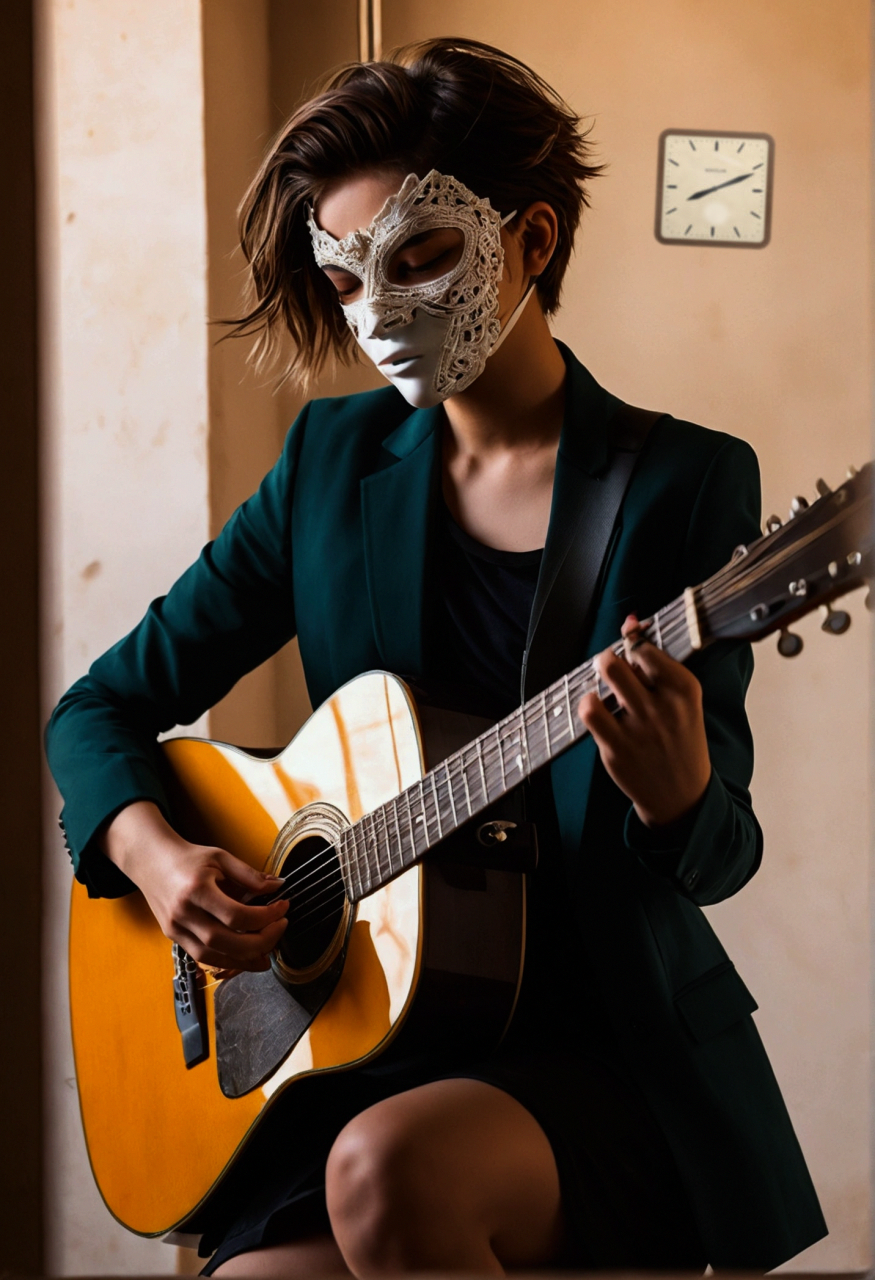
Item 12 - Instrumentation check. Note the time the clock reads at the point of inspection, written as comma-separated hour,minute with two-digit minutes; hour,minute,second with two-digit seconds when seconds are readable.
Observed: 8,11
